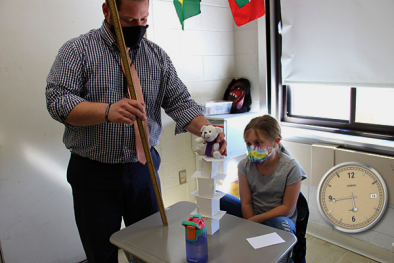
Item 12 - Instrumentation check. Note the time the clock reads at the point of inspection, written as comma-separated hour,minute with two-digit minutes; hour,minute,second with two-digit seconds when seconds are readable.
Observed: 5,44
